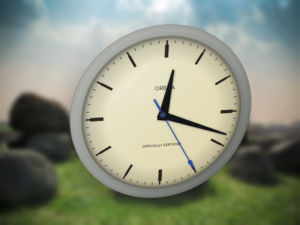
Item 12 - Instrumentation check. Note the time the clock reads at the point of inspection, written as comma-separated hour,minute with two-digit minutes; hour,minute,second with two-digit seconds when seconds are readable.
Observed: 12,18,25
